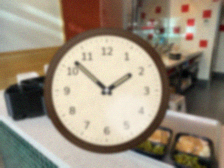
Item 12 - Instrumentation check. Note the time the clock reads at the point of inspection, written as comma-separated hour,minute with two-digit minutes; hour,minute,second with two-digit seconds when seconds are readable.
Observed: 1,52
